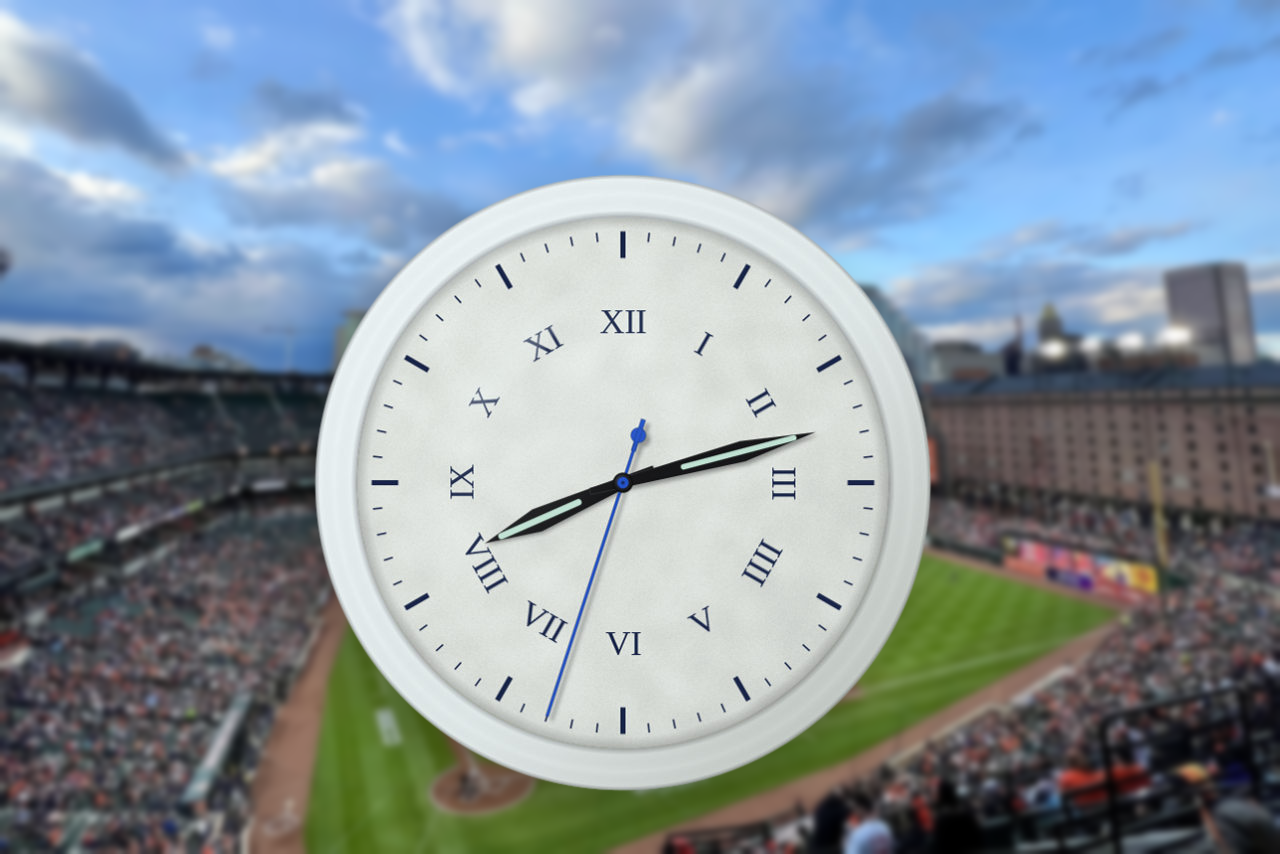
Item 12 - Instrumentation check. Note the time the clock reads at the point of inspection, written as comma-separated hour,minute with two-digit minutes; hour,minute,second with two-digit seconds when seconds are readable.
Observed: 8,12,33
